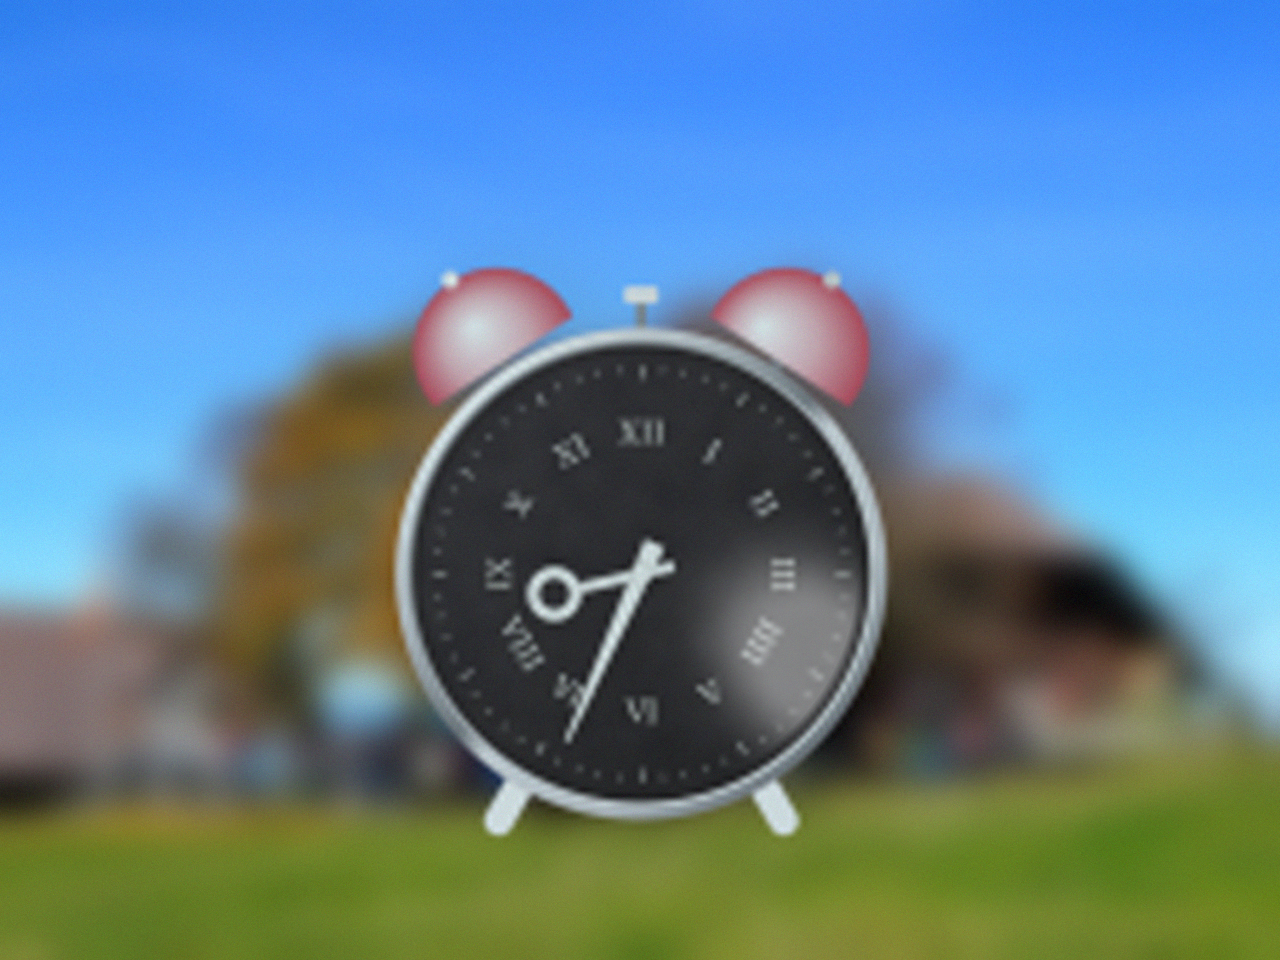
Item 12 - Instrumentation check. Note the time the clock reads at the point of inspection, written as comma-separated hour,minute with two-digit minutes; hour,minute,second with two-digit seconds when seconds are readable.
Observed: 8,34
